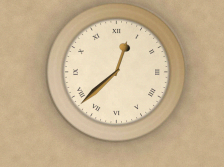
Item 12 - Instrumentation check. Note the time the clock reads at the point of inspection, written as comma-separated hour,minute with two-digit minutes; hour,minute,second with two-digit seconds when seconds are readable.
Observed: 12,38
